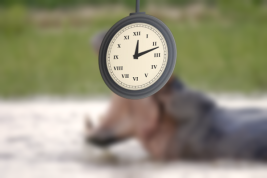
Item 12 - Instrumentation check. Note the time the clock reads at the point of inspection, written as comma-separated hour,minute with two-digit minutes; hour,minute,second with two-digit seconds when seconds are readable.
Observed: 12,12
